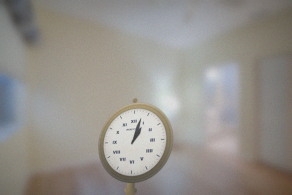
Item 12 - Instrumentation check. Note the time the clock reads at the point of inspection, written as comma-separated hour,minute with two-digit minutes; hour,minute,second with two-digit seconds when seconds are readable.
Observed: 1,03
